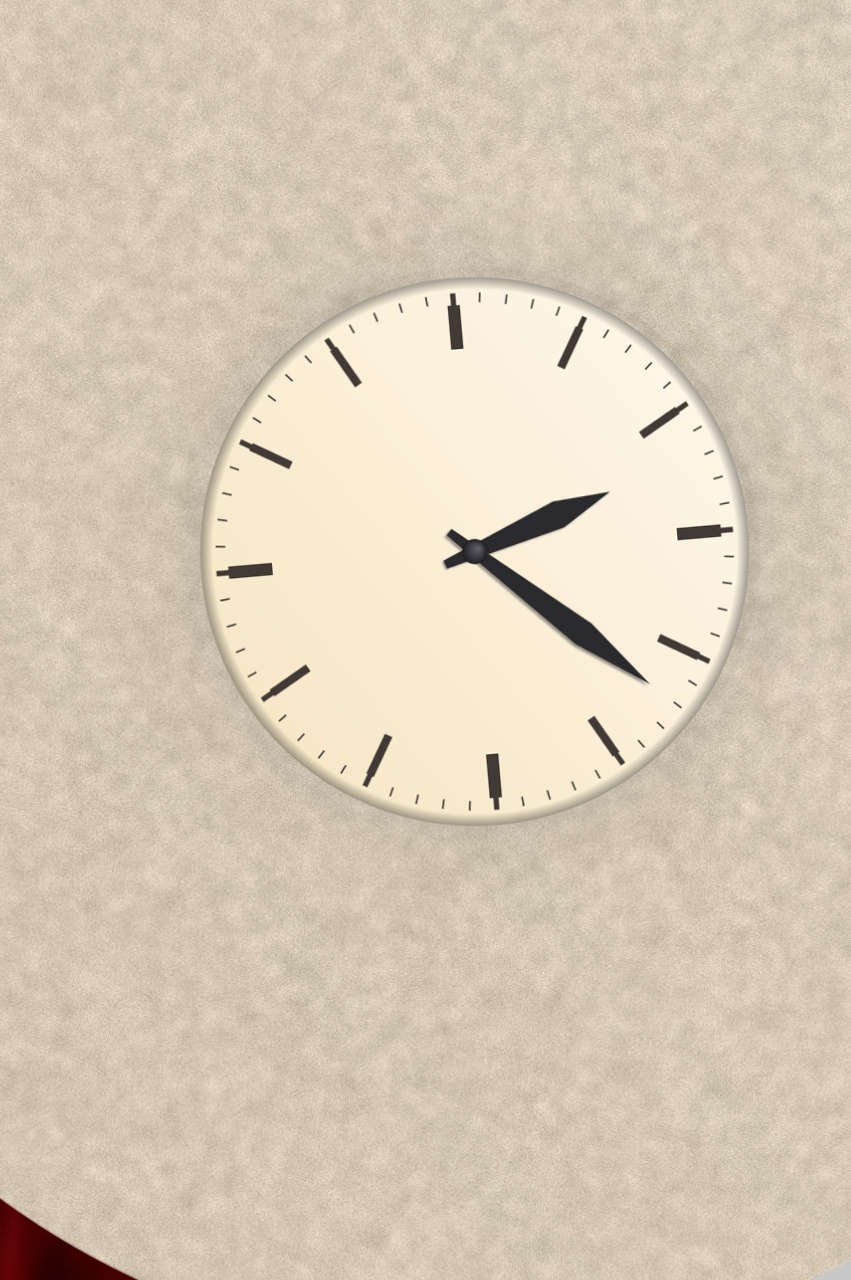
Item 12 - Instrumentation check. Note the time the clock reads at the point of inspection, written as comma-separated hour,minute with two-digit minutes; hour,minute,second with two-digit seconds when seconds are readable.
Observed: 2,22
